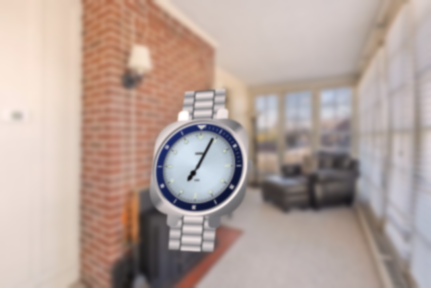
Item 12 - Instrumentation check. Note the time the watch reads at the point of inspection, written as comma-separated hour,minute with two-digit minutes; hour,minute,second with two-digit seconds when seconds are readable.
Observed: 7,04
